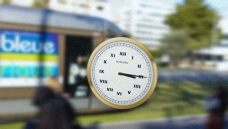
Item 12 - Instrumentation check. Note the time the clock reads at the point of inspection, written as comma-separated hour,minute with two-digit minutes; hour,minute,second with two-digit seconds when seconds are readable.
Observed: 3,15
